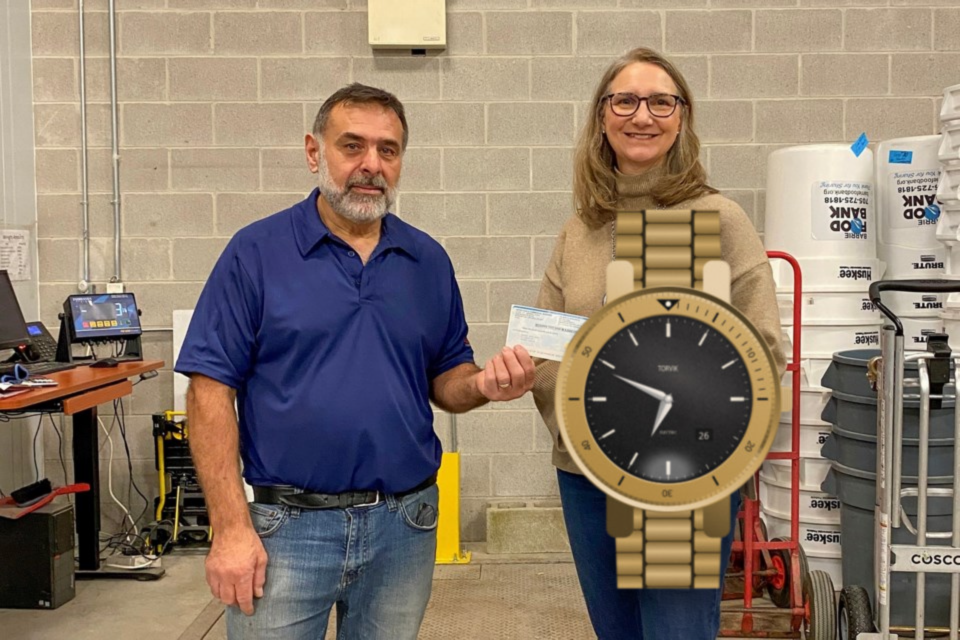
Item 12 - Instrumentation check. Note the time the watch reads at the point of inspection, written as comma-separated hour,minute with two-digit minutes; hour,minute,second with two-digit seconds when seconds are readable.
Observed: 6,49
